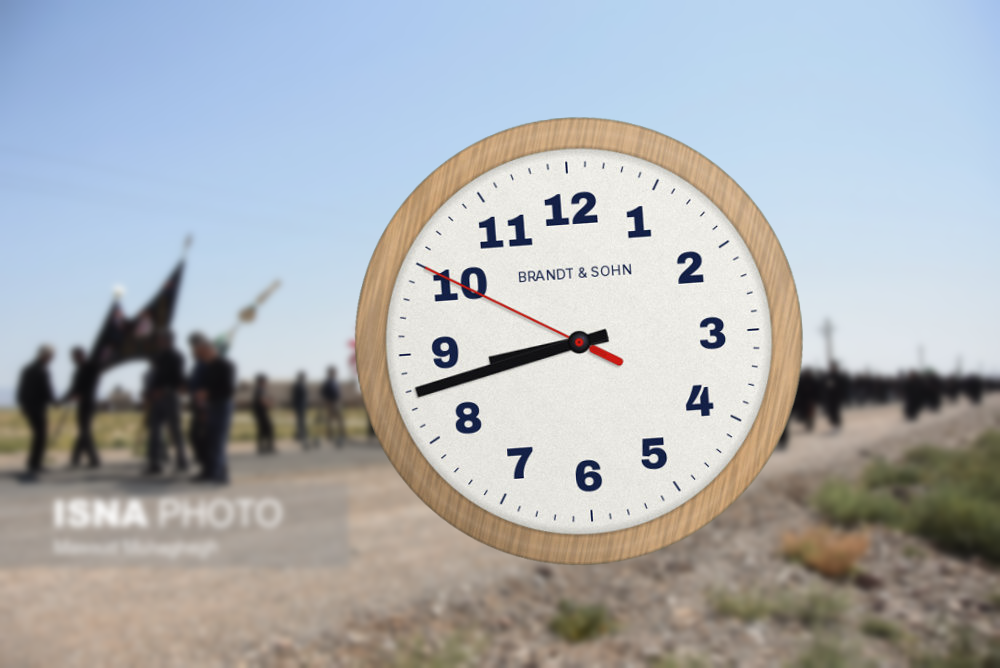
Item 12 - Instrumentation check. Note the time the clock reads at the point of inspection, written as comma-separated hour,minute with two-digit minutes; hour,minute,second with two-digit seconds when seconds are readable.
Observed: 8,42,50
